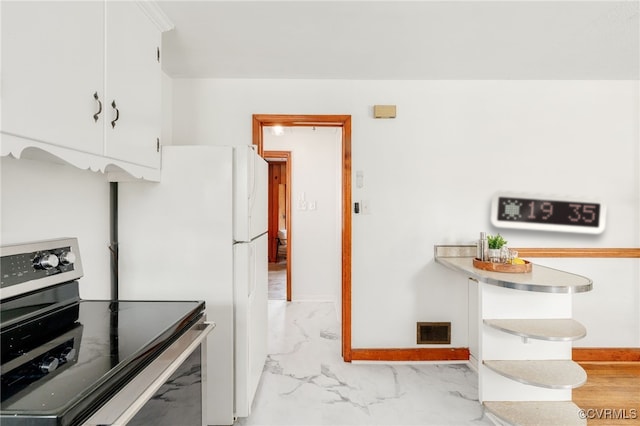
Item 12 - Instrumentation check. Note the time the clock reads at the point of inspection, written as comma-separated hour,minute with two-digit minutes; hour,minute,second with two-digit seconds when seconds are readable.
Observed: 19,35
